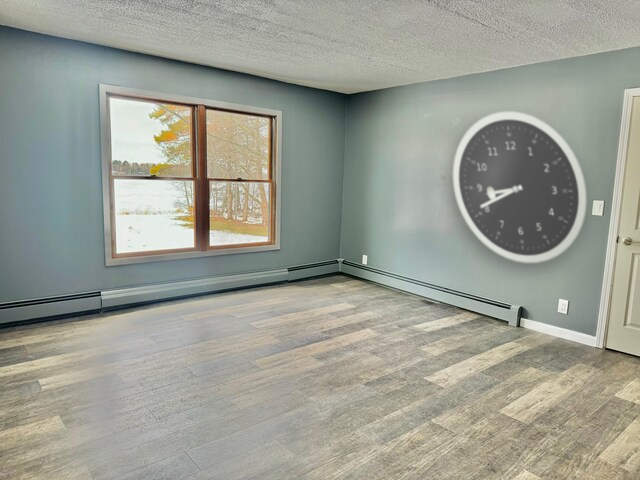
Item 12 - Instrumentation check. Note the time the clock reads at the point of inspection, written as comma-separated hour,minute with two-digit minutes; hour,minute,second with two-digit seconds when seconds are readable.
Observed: 8,41
